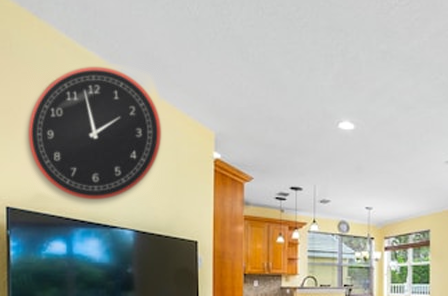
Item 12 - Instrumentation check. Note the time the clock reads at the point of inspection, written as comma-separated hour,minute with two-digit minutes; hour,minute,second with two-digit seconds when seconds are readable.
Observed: 1,58
